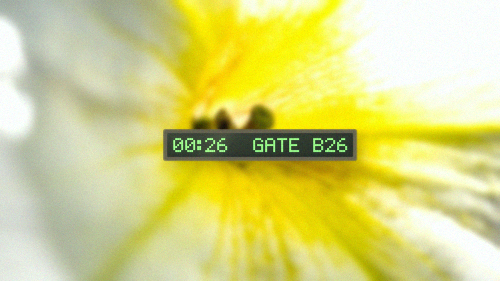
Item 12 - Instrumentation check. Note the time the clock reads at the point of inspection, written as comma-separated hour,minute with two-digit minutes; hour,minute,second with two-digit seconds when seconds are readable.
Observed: 0,26
